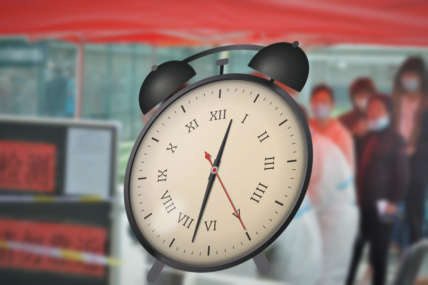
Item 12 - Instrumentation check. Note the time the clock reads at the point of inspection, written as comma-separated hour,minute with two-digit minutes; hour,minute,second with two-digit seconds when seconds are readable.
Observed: 12,32,25
